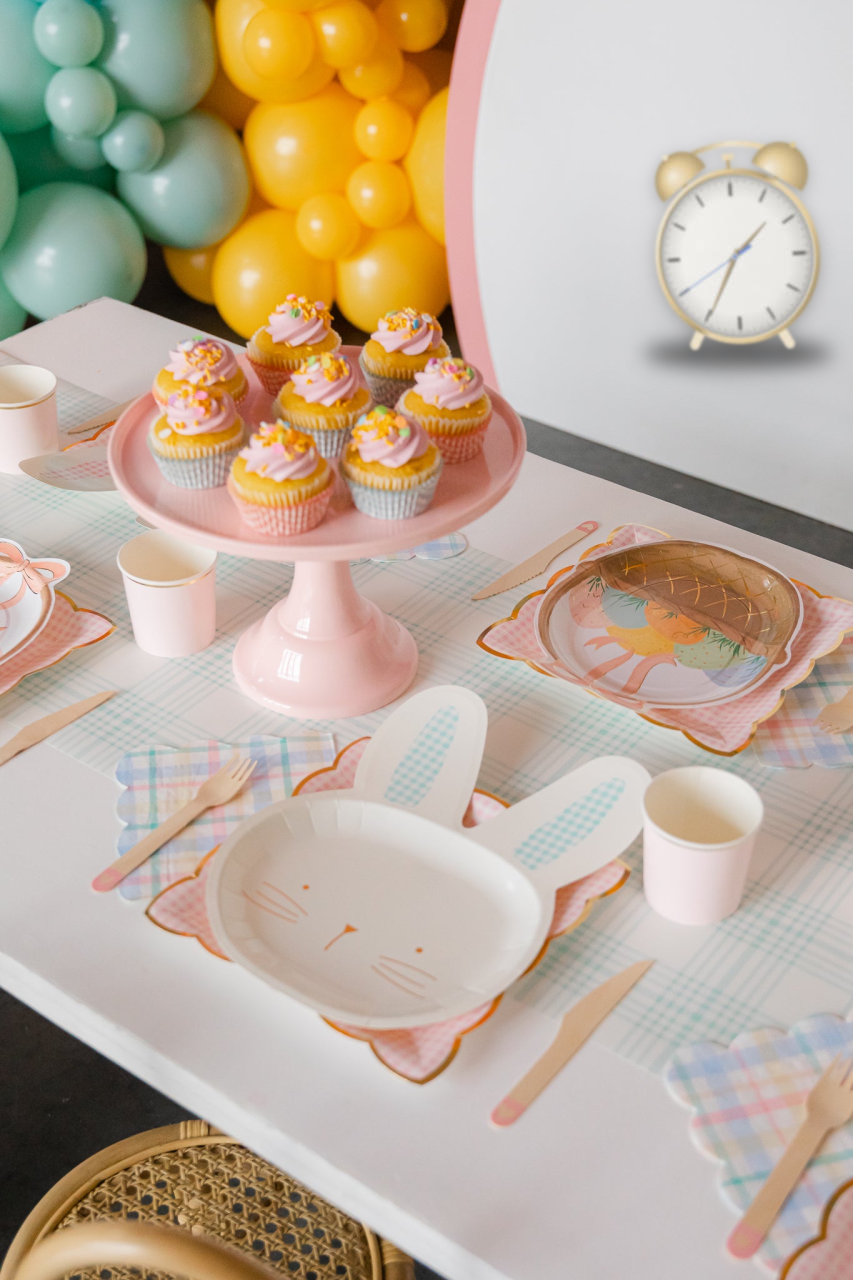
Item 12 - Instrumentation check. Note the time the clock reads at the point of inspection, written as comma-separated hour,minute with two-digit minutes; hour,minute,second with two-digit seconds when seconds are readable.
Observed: 1,34,40
